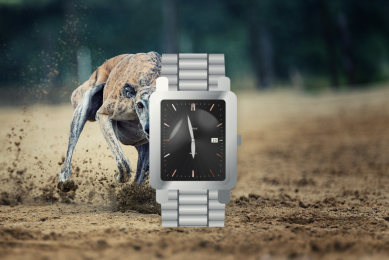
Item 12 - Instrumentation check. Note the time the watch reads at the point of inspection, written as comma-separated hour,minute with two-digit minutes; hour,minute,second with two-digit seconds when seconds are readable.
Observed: 5,58
